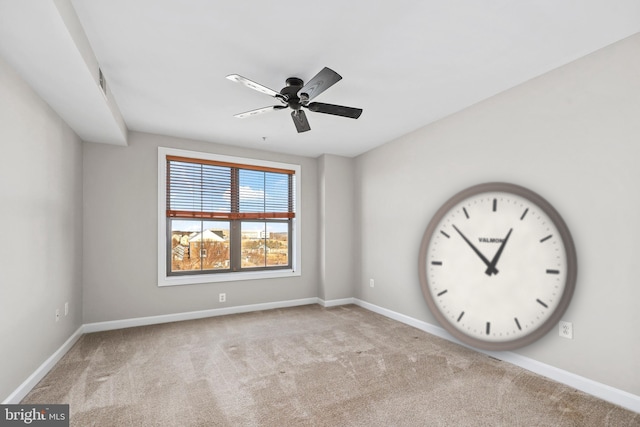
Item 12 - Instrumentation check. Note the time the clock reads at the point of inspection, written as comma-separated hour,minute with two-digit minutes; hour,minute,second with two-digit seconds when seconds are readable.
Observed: 12,52
